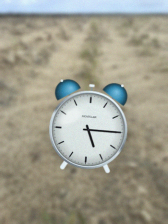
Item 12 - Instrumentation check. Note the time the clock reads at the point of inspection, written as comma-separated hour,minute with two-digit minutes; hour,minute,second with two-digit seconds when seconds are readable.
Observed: 5,15
